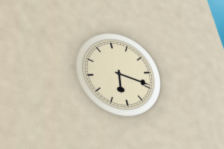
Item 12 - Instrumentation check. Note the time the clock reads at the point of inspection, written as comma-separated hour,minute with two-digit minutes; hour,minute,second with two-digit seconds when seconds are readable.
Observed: 6,19
